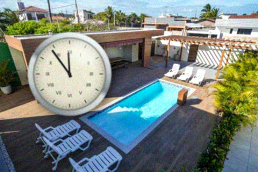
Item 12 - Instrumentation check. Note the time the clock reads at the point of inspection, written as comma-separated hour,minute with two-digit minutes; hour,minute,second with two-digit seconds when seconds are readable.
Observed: 11,54
